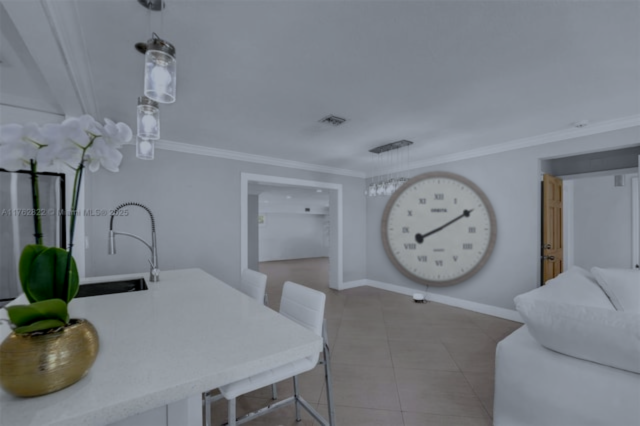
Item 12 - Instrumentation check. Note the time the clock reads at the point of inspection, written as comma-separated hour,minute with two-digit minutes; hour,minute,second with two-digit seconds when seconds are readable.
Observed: 8,10
